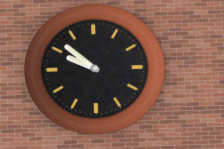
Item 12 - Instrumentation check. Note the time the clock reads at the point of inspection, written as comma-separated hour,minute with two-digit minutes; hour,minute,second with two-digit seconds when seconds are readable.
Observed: 9,52
